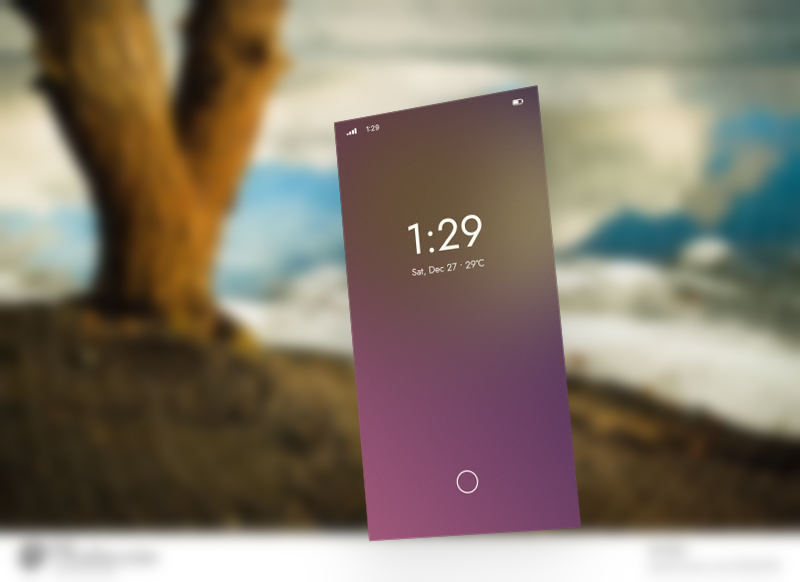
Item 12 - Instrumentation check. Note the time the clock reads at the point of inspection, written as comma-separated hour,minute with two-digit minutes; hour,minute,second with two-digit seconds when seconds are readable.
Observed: 1,29
